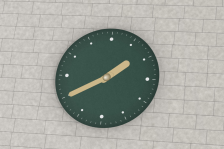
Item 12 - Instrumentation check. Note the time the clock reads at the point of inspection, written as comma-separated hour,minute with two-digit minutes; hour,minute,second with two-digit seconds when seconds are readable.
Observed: 1,40
